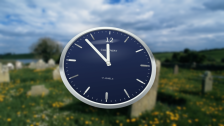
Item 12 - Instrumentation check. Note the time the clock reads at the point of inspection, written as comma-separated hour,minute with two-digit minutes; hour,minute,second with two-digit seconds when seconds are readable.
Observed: 11,53
